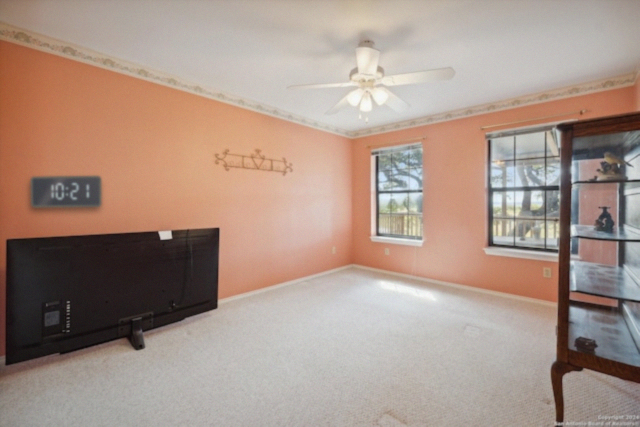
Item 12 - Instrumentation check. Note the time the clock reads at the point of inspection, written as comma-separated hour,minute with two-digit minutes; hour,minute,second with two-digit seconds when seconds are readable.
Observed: 10,21
